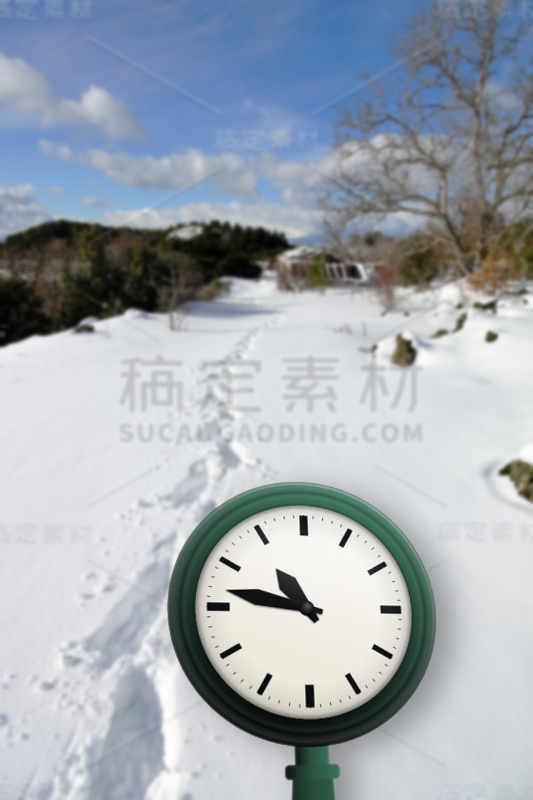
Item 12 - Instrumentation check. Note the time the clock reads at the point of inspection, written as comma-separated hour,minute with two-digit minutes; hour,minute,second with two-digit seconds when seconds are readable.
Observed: 10,47
